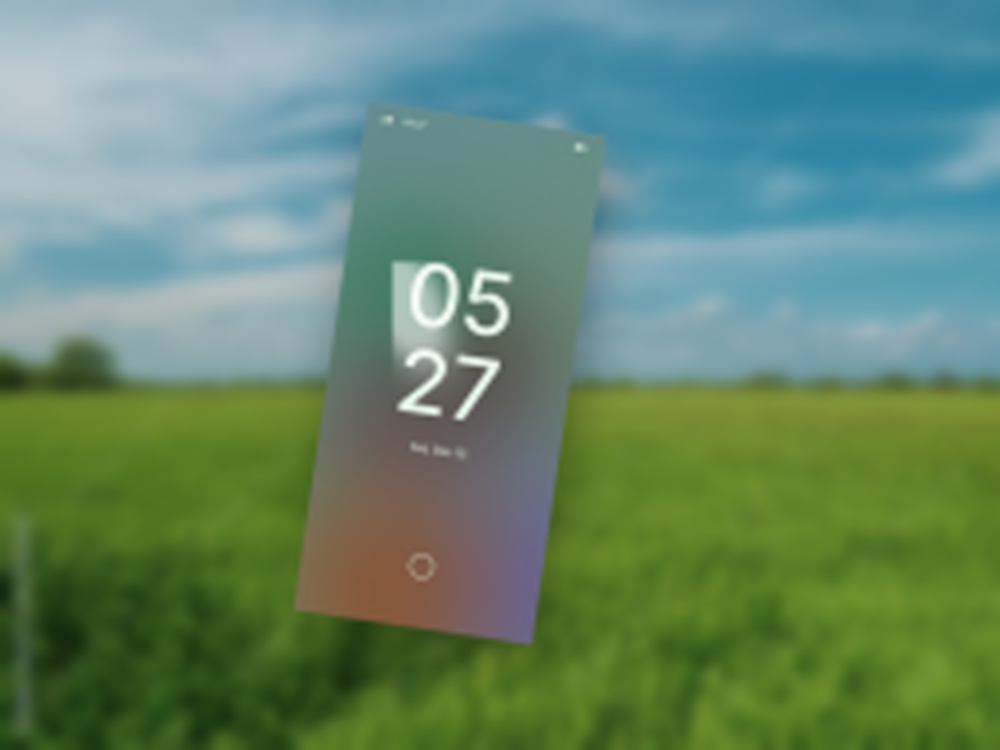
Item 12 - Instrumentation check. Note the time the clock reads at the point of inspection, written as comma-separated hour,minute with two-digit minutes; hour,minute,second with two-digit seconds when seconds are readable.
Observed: 5,27
